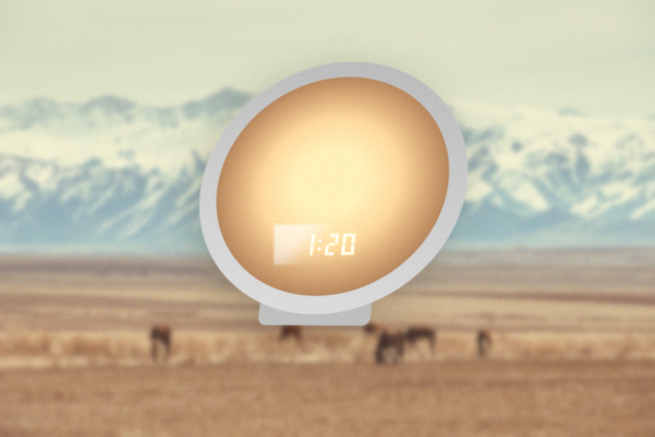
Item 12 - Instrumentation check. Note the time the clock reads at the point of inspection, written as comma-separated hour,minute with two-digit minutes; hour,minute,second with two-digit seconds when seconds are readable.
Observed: 1,20
